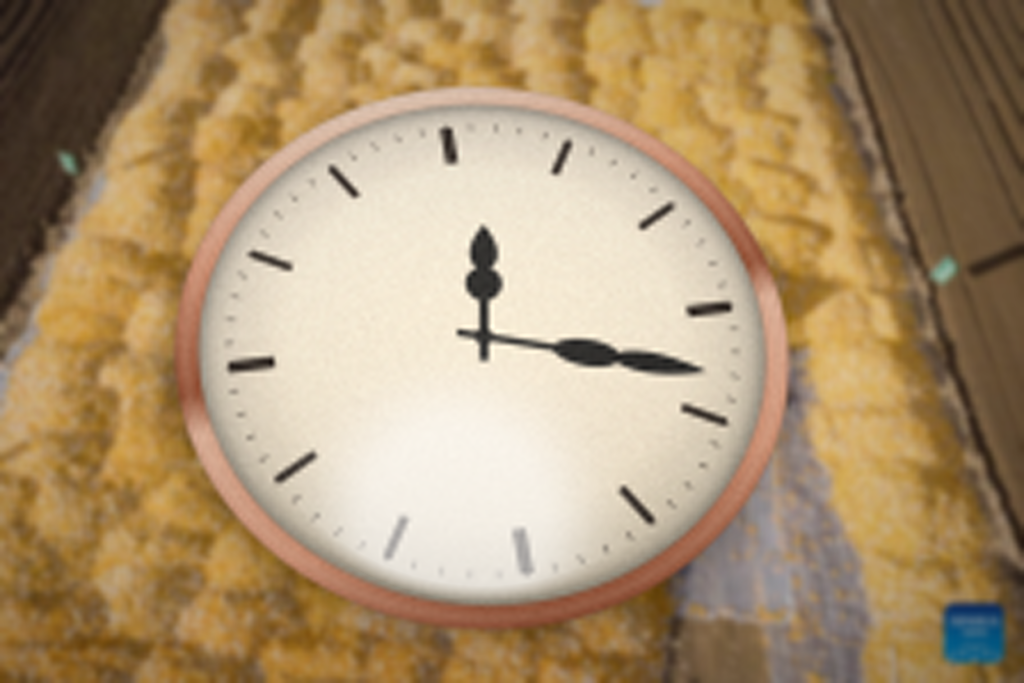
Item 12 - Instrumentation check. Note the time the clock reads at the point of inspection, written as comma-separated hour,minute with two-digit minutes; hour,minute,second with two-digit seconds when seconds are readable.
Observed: 12,18
